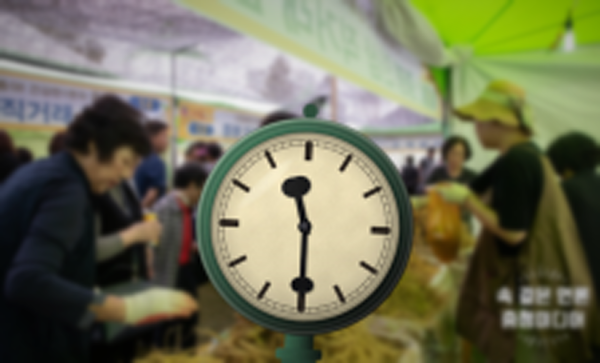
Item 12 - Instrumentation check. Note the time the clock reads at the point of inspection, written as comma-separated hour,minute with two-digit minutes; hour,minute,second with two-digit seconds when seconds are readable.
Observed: 11,30
